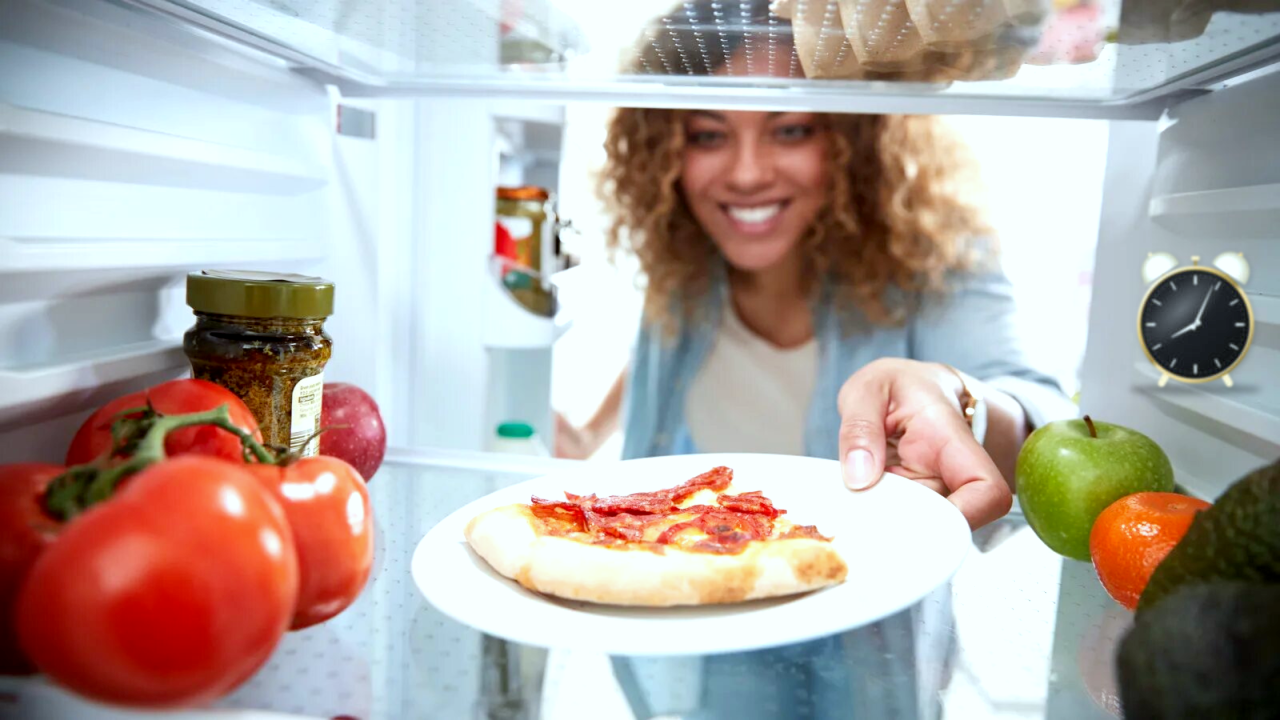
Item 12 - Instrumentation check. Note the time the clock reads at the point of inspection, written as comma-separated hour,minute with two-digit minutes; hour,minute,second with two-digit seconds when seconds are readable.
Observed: 8,04
